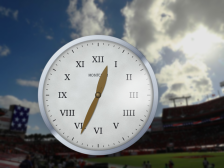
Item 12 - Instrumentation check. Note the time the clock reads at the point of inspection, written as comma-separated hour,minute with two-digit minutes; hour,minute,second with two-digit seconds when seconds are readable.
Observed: 12,34
